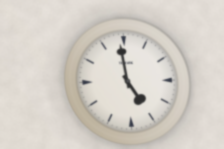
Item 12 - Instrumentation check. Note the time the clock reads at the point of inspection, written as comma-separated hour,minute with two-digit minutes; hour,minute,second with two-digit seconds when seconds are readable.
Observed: 4,59
